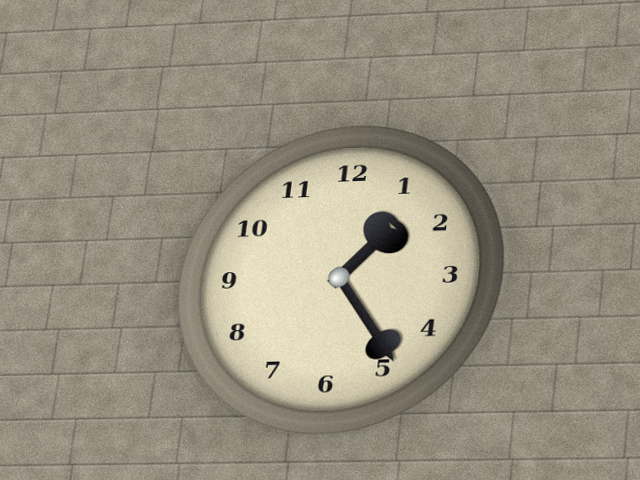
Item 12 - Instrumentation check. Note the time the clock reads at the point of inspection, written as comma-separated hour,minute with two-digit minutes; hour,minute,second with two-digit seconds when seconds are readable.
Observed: 1,24
